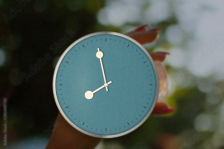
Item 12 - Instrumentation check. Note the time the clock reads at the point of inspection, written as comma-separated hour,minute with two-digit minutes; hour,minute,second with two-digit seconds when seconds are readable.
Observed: 7,58
